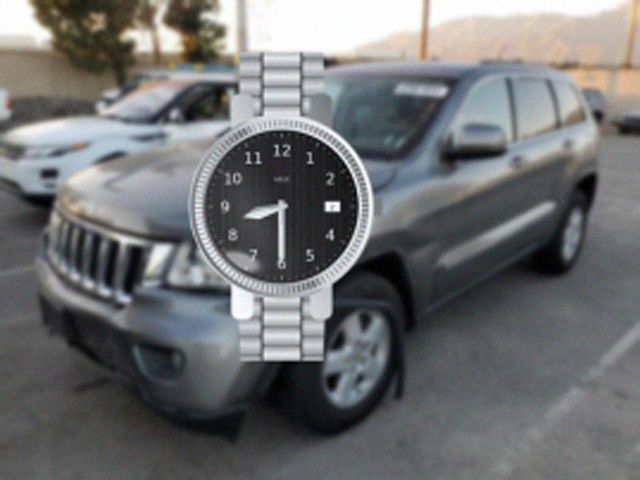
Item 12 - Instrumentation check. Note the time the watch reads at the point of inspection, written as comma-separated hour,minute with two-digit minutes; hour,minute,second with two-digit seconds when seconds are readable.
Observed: 8,30
